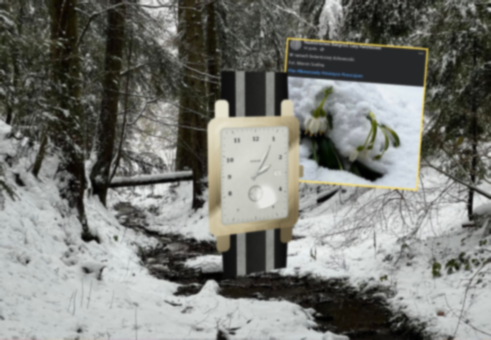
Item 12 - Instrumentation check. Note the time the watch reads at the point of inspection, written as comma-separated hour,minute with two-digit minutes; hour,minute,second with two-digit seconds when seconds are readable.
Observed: 2,05
